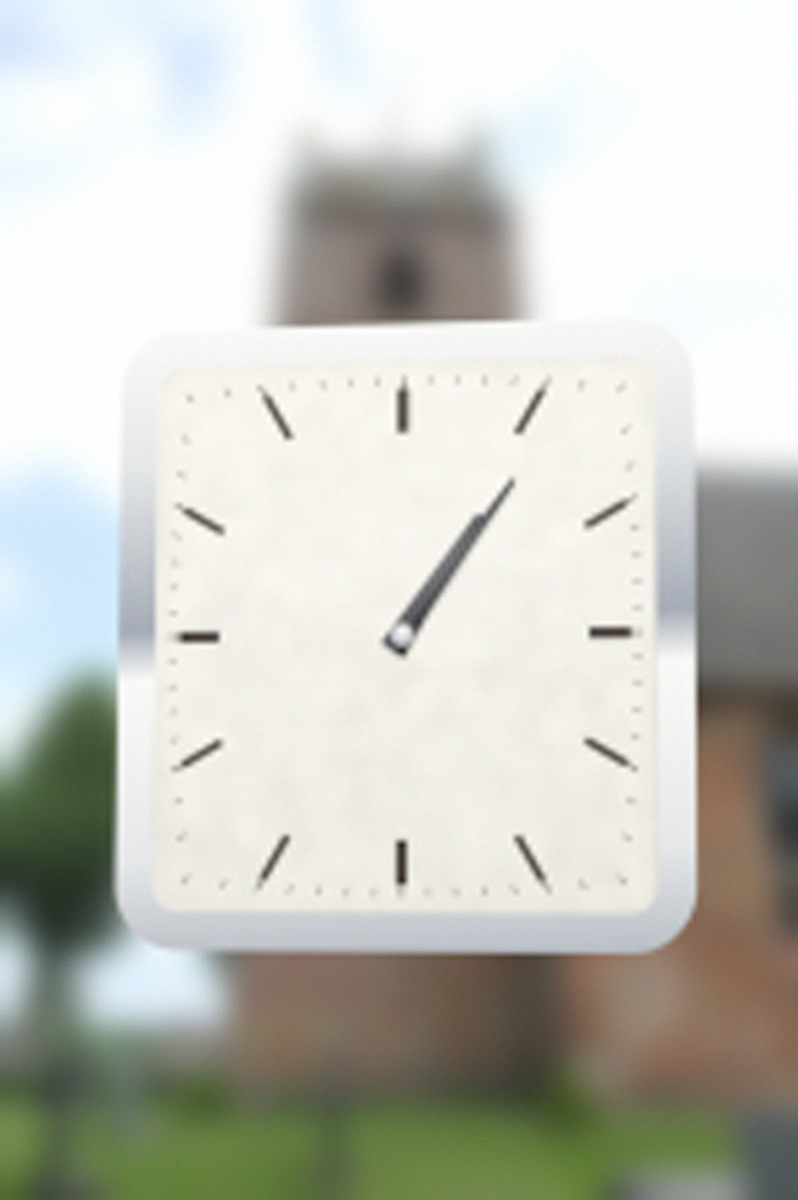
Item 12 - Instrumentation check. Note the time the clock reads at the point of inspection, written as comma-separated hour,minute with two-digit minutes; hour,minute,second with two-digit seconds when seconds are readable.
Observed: 1,06
